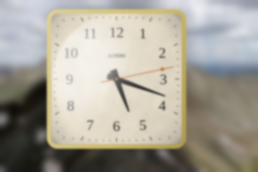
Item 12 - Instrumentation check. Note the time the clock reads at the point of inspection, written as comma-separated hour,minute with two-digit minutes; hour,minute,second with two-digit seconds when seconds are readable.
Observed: 5,18,13
